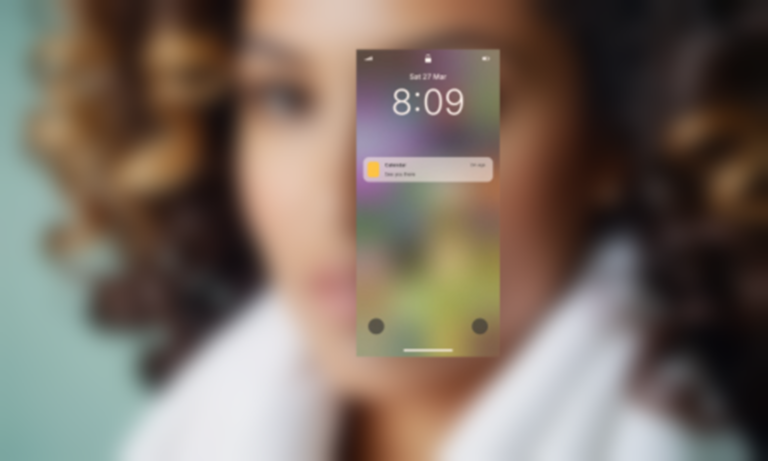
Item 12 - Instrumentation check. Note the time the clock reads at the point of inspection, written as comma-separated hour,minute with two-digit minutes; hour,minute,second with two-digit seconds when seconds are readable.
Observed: 8,09
